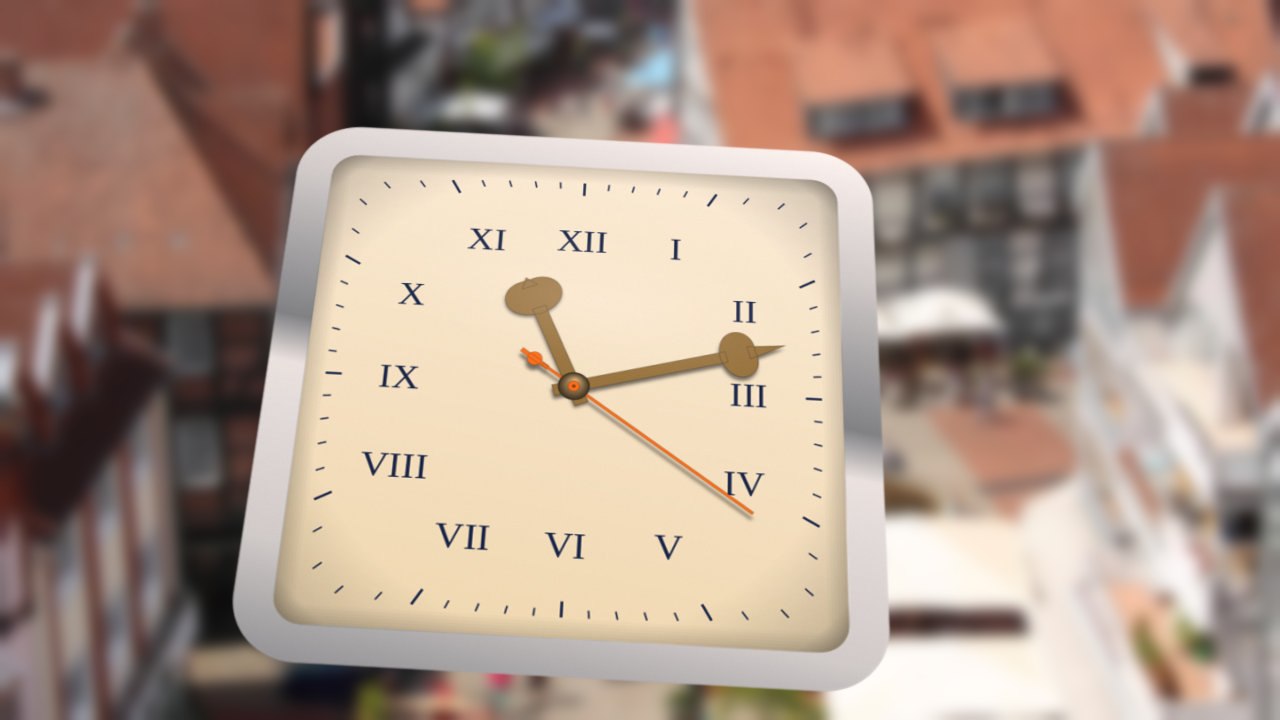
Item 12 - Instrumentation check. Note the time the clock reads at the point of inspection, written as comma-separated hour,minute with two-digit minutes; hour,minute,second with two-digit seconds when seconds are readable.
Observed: 11,12,21
